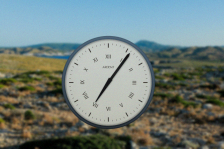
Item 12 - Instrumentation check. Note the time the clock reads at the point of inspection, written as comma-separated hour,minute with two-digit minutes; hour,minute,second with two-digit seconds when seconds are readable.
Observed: 7,06
